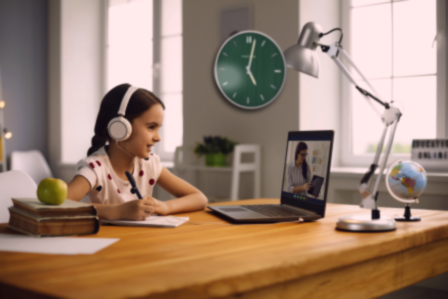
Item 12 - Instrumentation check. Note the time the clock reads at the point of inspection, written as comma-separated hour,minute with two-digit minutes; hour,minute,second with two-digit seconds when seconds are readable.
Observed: 5,02
